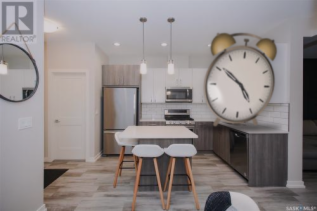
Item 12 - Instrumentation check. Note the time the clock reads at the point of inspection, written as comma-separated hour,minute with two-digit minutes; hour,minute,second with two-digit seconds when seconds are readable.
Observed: 4,51
